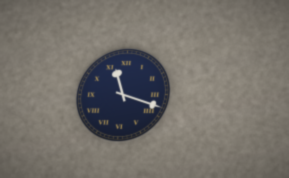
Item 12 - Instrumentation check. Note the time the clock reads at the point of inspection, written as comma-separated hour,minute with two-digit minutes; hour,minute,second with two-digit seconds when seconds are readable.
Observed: 11,18
